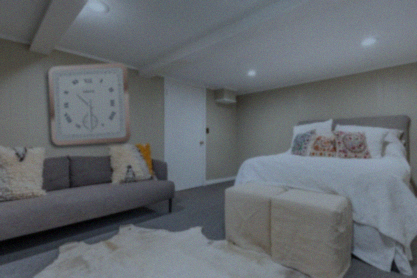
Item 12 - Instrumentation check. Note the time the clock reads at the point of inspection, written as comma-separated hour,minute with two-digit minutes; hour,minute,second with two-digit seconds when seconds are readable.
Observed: 10,30
